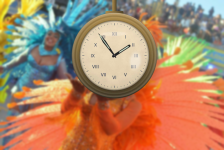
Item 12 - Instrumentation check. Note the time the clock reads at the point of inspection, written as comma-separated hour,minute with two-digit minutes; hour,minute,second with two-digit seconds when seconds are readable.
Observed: 1,54
